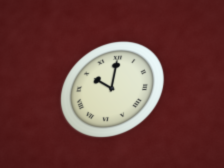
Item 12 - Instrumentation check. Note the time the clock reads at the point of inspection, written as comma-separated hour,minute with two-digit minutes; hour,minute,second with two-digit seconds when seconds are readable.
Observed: 10,00
